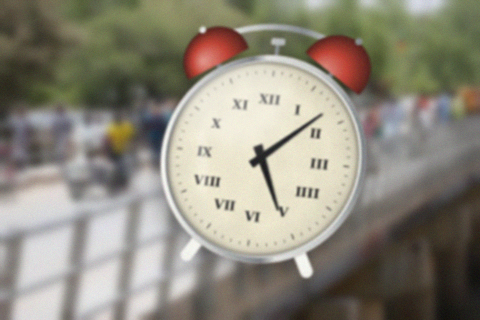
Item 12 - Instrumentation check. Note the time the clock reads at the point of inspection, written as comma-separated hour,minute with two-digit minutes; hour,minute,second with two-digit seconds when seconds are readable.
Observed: 5,08
